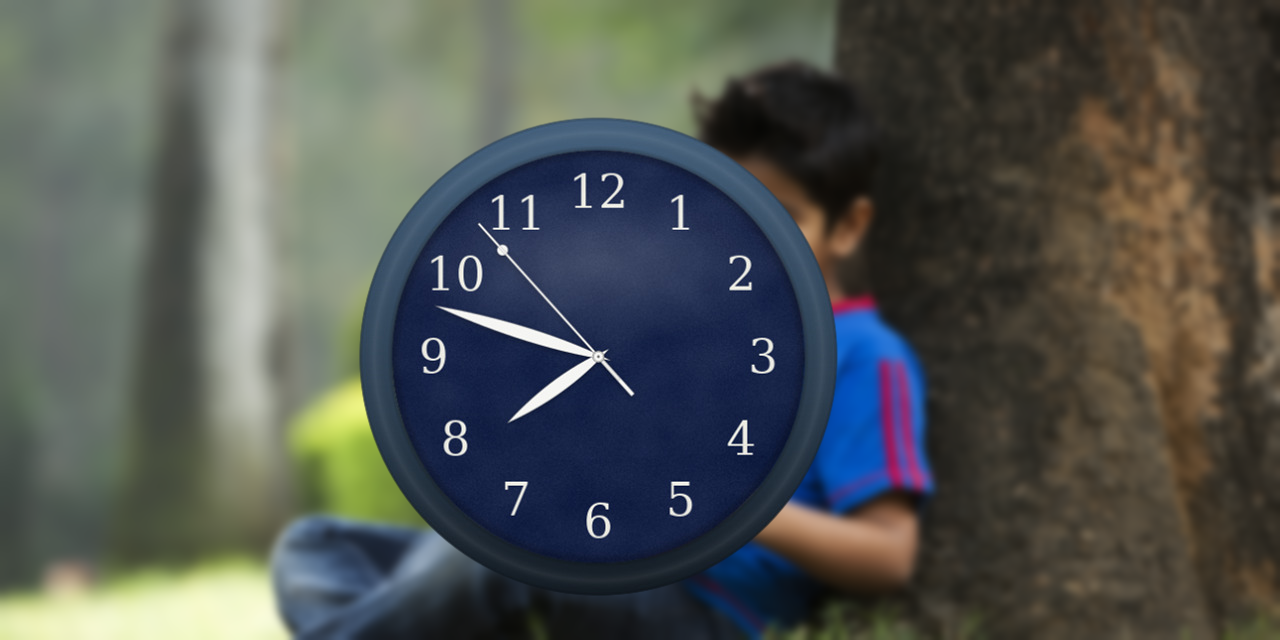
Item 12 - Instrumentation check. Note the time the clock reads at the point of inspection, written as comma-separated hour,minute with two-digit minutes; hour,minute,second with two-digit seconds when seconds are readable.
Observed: 7,47,53
